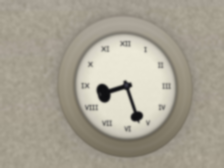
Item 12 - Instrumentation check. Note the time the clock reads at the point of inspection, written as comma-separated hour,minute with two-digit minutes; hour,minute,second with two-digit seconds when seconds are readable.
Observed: 8,27
